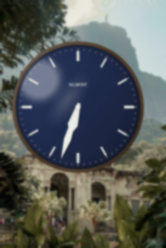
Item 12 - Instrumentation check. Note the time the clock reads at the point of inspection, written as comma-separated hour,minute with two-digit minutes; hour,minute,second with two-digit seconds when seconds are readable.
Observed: 6,33
